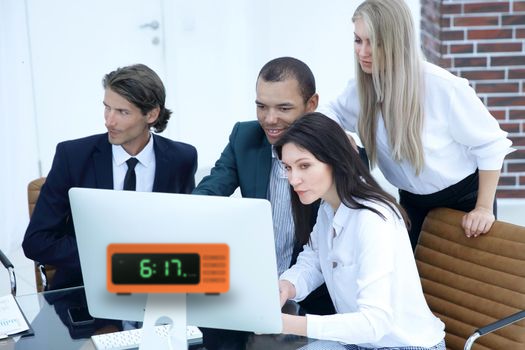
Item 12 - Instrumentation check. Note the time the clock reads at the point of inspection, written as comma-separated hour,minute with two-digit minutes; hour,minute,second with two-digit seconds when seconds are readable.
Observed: 6,17
